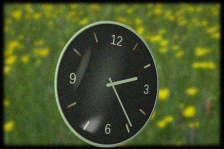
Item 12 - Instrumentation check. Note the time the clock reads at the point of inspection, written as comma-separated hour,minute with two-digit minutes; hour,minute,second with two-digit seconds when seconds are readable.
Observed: 2,24
